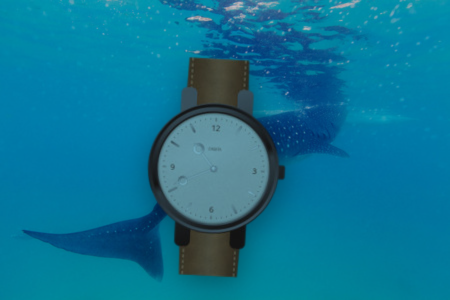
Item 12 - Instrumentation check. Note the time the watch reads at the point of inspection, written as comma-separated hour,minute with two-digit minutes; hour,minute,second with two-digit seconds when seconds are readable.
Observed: 10,41
